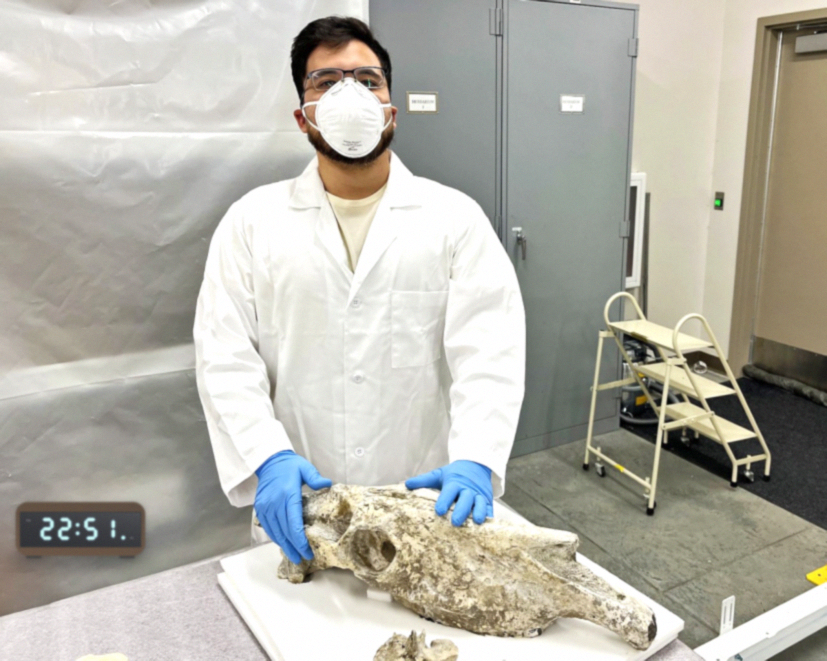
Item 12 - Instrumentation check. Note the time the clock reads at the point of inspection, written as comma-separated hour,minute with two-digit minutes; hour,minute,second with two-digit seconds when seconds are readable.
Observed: 22,51
